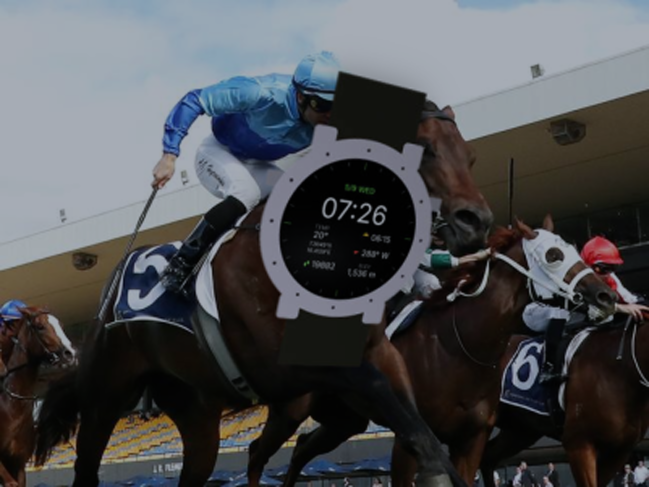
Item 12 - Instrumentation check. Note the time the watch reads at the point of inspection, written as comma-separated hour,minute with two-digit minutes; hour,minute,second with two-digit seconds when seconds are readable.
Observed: 7,26
